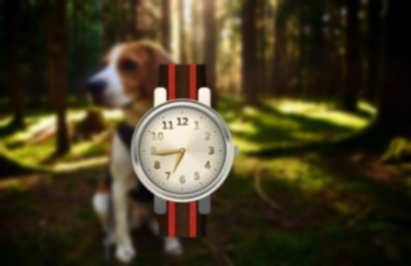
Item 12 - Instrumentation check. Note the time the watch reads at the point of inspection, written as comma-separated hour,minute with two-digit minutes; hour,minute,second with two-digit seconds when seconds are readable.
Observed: 6,44
